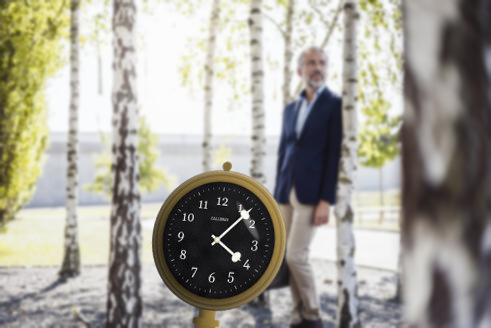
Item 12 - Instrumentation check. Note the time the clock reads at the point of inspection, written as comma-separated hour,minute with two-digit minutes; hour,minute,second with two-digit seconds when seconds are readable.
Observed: 4,07
